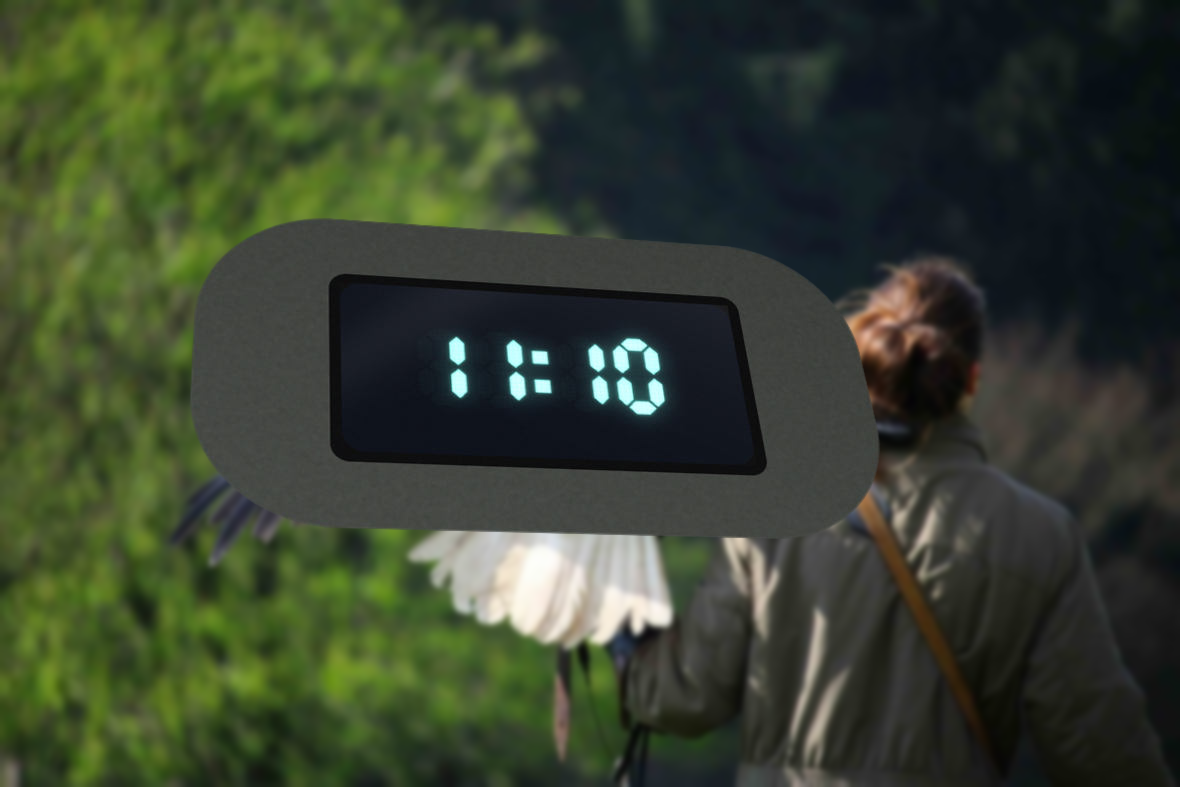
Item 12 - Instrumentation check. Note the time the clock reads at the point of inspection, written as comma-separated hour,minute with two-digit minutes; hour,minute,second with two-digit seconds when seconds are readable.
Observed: 11,10
